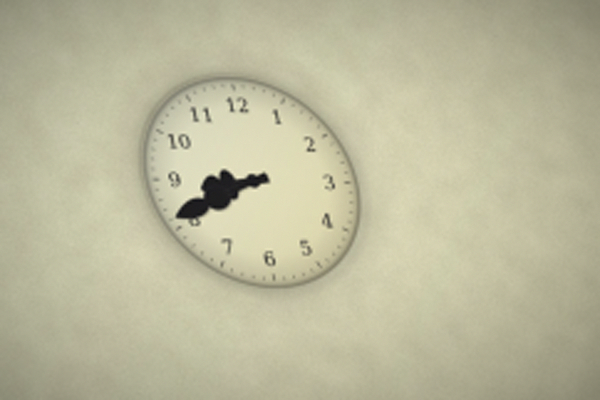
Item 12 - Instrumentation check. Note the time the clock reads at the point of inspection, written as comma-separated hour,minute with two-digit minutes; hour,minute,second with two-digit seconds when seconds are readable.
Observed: 8,41
